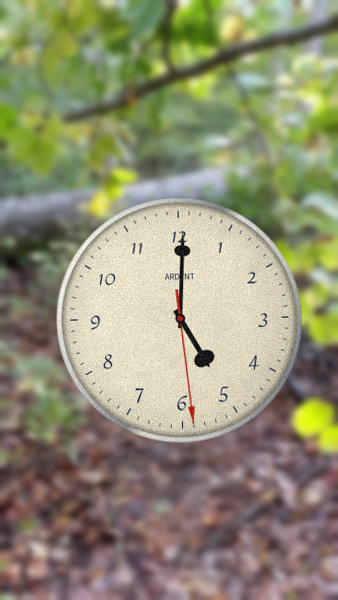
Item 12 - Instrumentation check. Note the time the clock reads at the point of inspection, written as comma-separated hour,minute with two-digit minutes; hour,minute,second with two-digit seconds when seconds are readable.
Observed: 5,00,29
